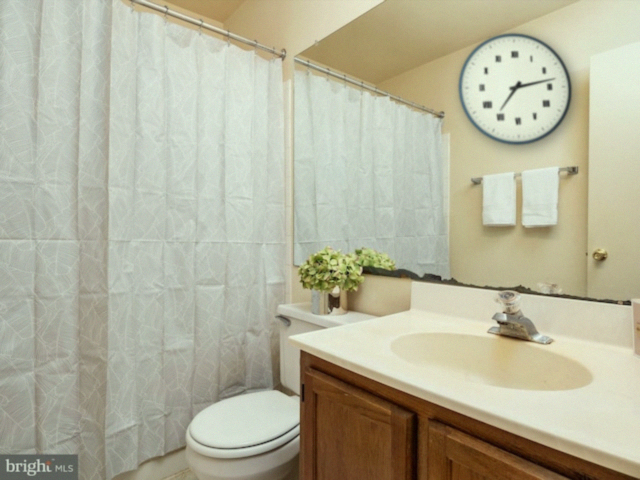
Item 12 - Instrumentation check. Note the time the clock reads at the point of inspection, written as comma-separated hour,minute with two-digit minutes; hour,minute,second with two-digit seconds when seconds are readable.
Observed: 7,13
